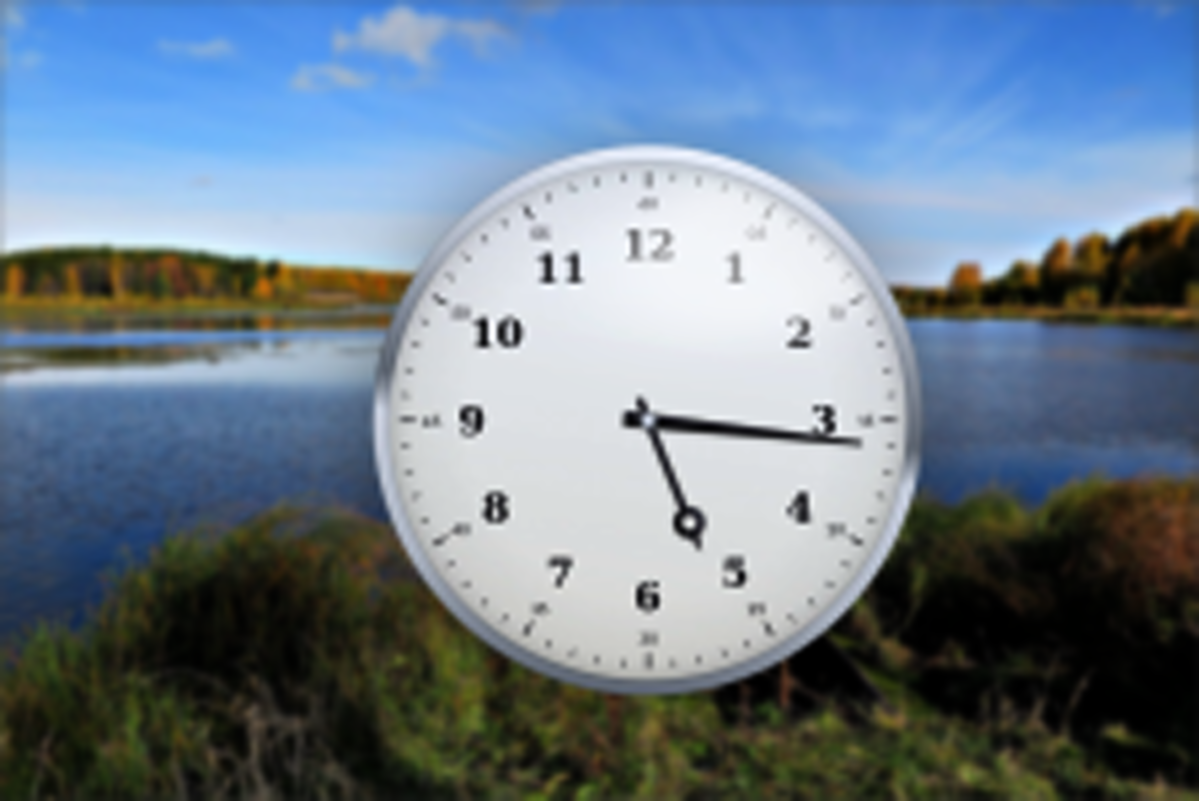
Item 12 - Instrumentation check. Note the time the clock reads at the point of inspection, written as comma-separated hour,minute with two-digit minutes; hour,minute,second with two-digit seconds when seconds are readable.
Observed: 5,16
